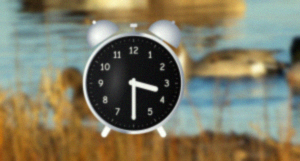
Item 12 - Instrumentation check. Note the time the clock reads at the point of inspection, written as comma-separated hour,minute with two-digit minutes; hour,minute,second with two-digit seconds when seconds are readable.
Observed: 3,30
